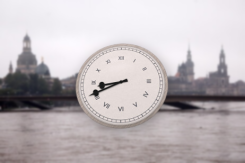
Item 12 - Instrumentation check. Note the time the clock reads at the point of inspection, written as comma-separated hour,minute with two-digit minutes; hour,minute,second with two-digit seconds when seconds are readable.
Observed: 8,41
